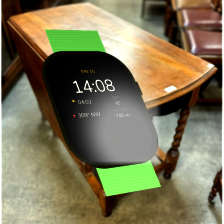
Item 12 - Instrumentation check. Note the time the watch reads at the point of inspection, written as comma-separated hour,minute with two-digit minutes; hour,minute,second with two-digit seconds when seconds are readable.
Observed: 14,08
